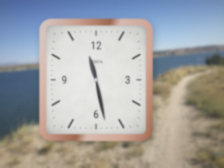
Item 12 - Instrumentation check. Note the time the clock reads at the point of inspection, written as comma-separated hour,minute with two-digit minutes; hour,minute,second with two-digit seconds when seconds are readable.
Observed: 11,28
